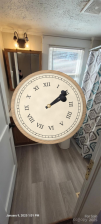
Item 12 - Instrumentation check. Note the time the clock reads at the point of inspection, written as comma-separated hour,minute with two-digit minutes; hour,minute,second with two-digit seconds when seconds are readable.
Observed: 2,09
